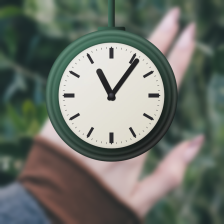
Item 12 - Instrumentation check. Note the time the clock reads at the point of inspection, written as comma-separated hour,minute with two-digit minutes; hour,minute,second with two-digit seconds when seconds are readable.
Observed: 11,06
